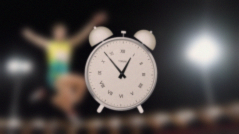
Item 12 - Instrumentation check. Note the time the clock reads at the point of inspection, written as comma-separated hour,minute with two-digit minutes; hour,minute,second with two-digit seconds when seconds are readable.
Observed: 12,53
